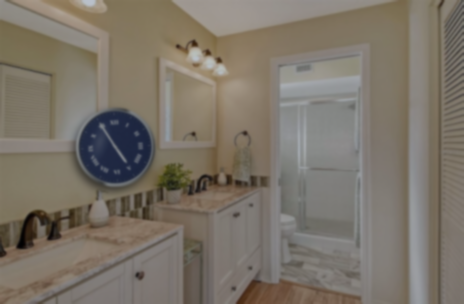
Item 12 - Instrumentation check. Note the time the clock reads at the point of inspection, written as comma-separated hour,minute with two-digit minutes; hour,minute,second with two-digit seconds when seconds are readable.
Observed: 4,55
